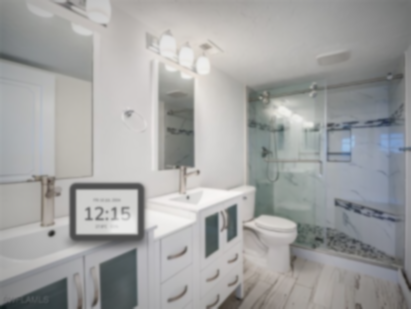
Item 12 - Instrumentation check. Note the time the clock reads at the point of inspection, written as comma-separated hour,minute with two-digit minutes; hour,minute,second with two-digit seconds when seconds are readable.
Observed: 12,15
